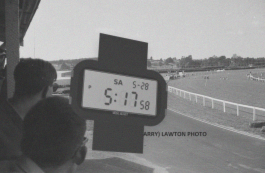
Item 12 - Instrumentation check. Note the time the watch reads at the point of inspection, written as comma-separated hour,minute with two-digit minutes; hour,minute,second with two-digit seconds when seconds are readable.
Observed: 5,17,58
